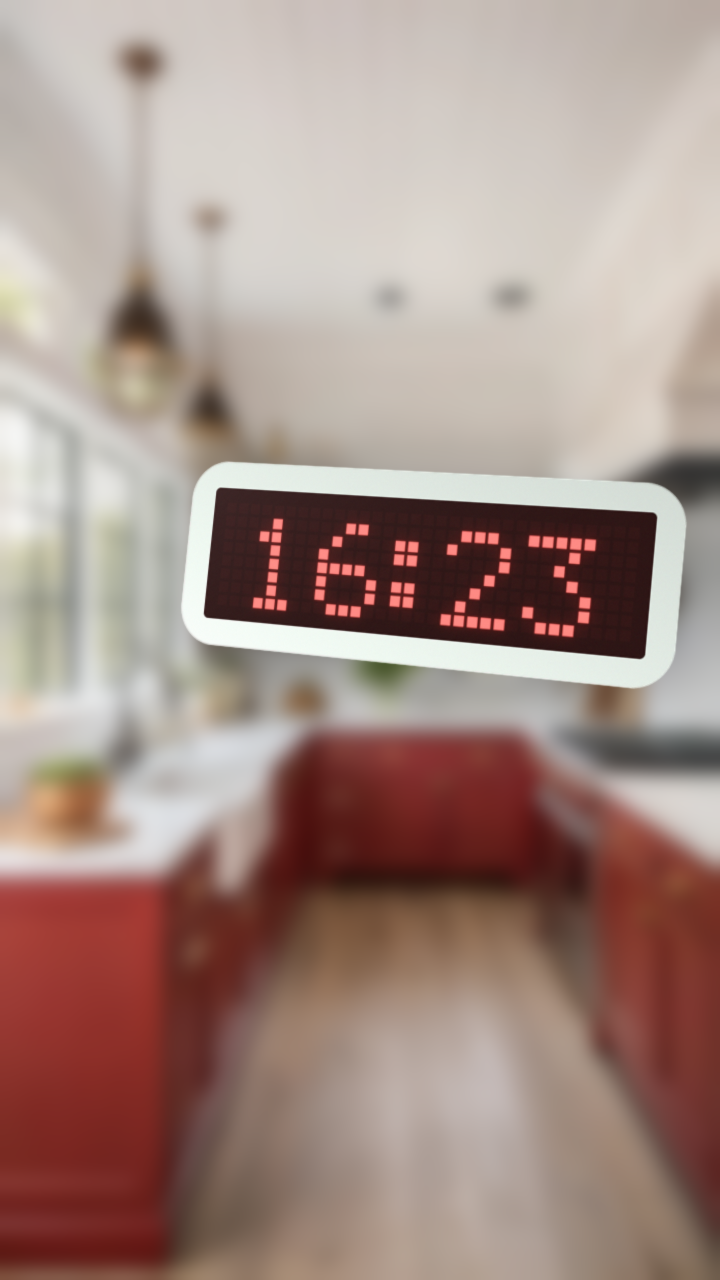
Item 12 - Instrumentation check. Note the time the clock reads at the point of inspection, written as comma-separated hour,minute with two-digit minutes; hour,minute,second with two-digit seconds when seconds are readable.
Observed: 16,23
